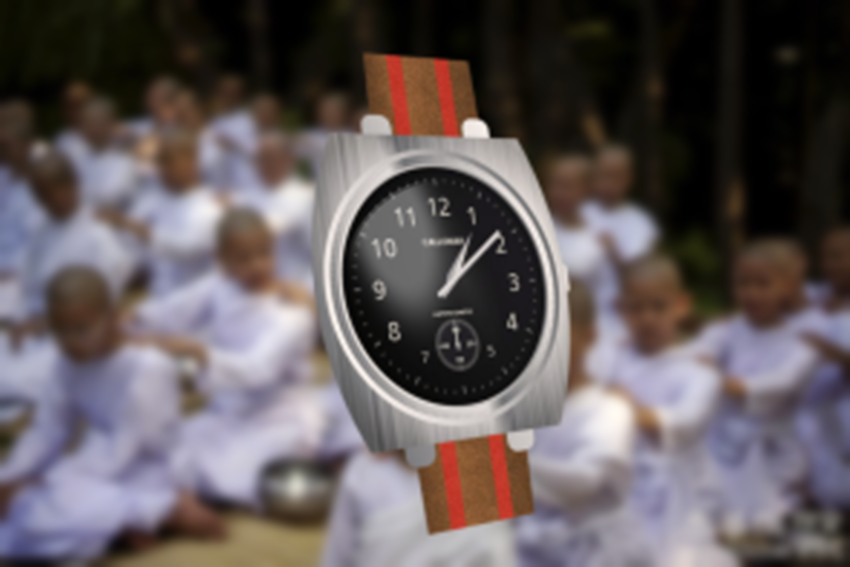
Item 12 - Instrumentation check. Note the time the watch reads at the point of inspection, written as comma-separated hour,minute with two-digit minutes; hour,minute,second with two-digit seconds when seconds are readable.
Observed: 1,09
